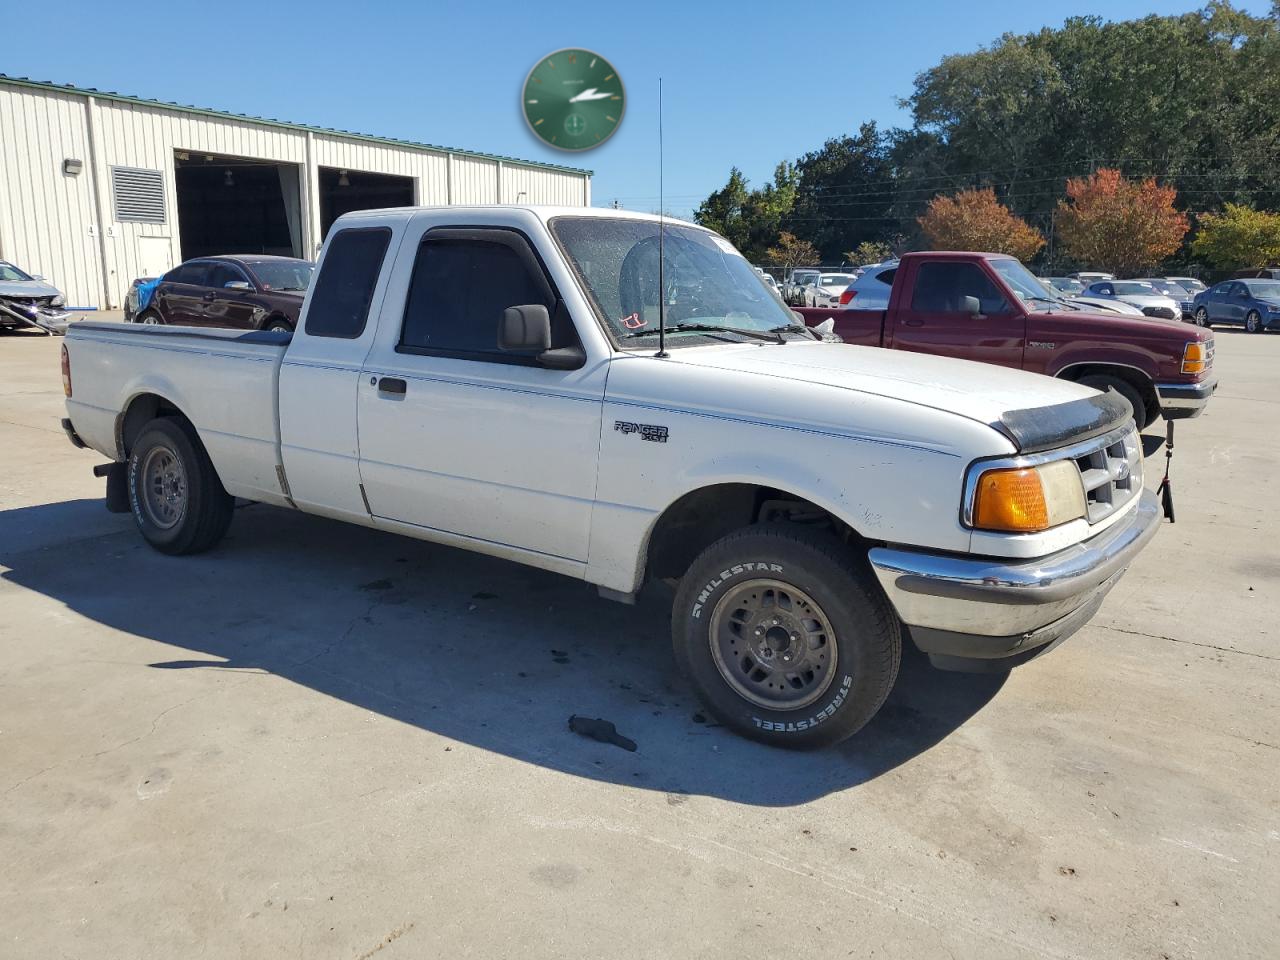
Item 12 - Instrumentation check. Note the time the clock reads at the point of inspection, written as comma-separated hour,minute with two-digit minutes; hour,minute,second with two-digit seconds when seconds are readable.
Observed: 2,14
